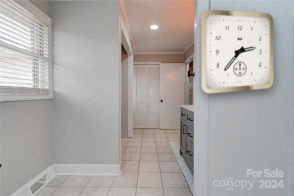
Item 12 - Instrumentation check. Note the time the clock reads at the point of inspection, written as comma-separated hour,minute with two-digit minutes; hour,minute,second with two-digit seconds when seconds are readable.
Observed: 2,37
